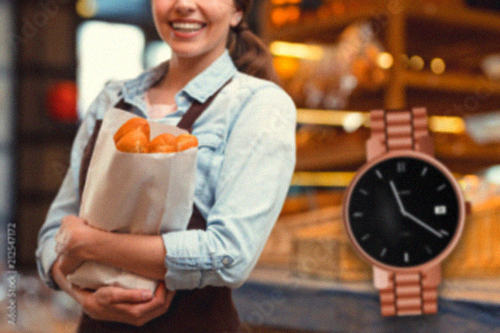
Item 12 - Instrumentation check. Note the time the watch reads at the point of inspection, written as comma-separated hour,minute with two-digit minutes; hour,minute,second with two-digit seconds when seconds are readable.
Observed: 11,21
